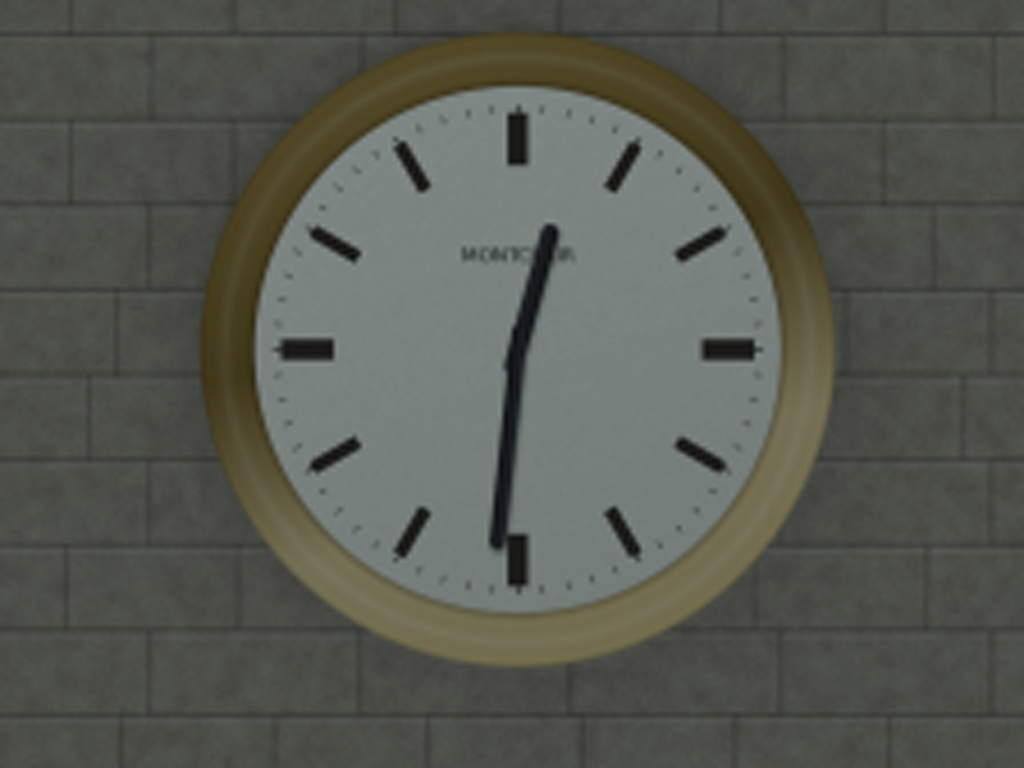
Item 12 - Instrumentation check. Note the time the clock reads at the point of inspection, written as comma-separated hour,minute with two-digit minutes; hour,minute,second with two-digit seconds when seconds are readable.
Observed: 12,31
